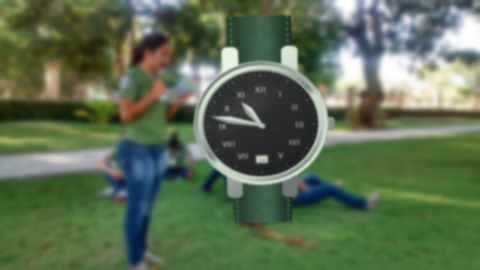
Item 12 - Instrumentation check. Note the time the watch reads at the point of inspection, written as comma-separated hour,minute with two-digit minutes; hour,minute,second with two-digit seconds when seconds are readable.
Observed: 10,47
